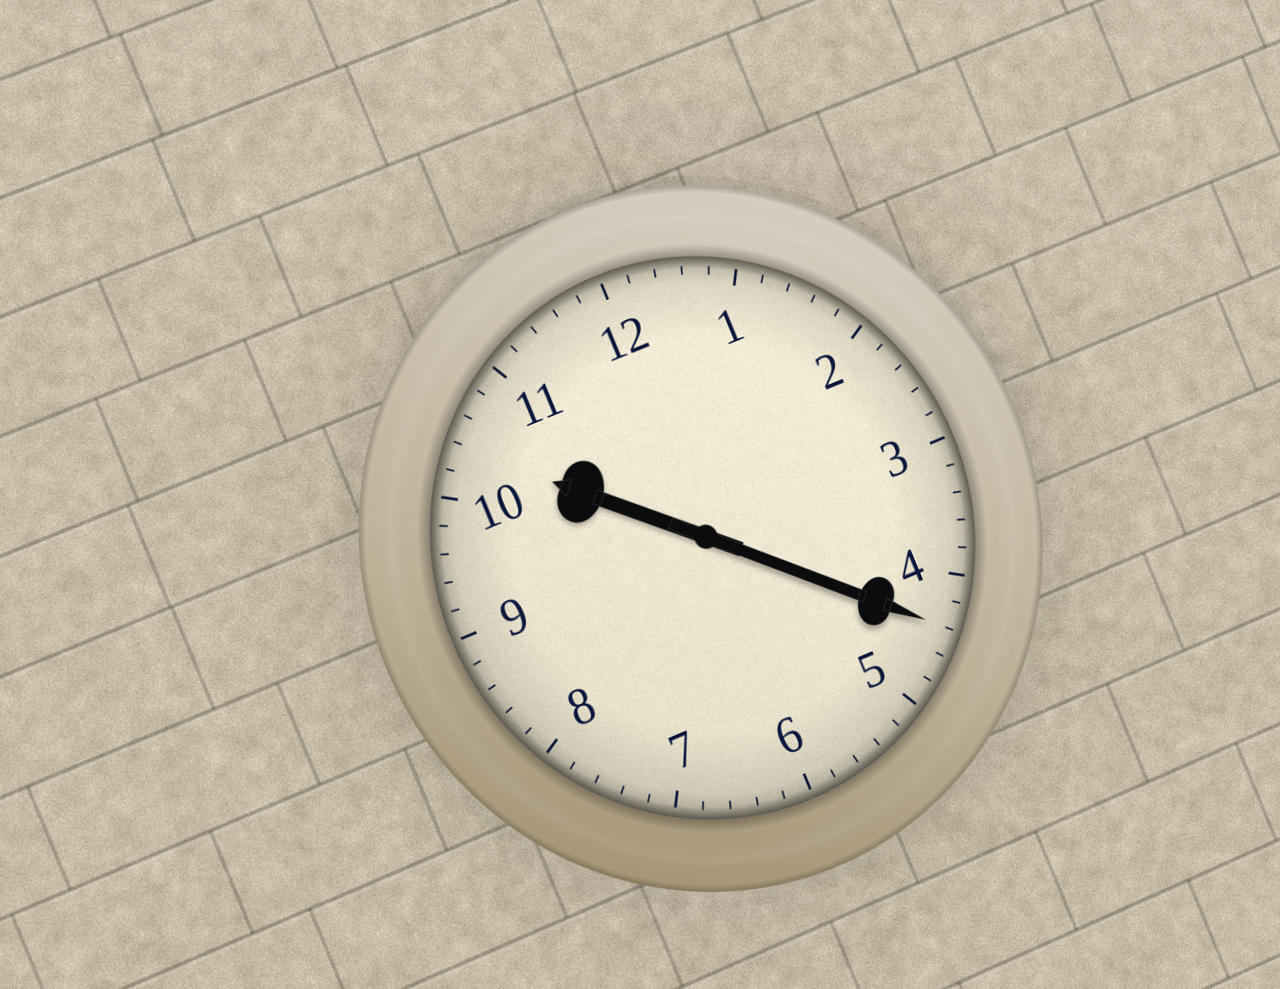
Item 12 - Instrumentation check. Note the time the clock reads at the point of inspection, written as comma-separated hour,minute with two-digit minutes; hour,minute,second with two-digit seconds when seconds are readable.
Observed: 10,22
